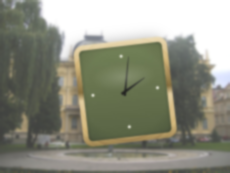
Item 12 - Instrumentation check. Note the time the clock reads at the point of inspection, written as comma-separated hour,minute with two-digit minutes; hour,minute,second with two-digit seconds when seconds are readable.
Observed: 2,02
